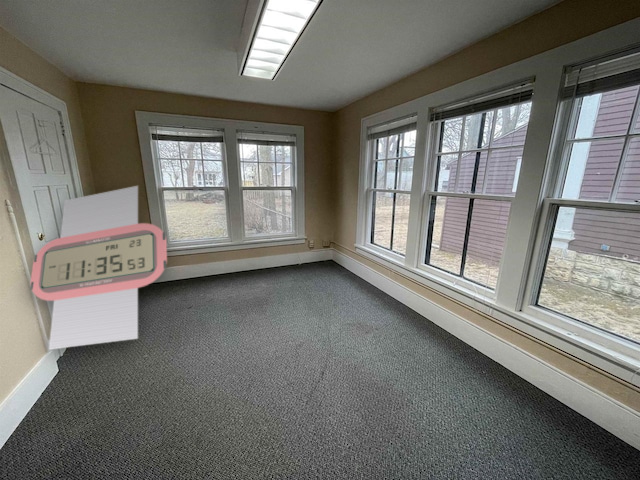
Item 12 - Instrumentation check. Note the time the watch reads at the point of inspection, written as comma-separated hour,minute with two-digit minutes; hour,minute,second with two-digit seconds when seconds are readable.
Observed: 11,35,53
